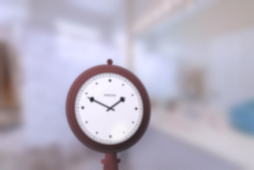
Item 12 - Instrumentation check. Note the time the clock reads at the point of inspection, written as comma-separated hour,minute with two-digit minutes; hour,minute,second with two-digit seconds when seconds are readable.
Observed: 1,49
